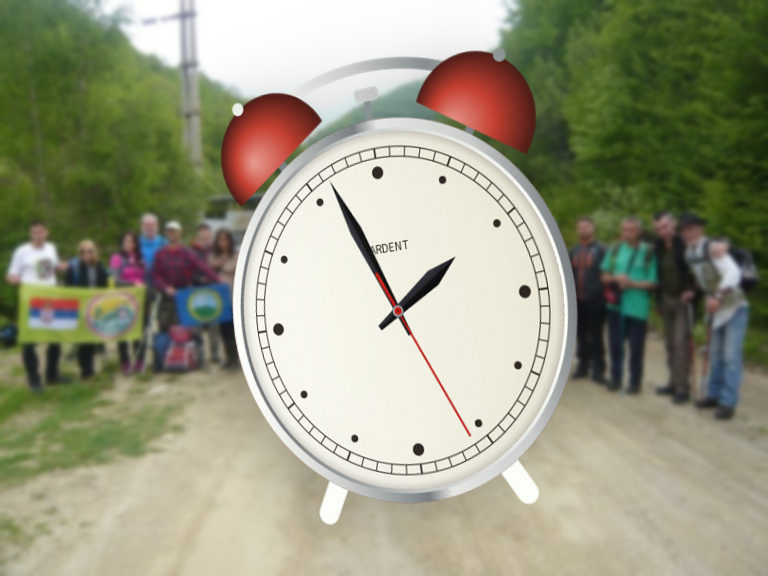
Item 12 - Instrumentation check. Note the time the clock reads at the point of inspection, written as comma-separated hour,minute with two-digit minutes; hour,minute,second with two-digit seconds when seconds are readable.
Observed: 1,56,26
